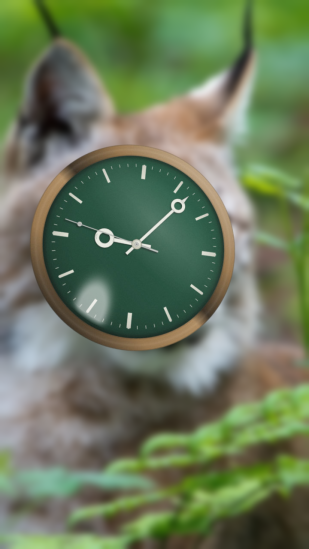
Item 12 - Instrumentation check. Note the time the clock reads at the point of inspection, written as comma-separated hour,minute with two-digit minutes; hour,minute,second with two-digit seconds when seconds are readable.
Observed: 9,06,47
